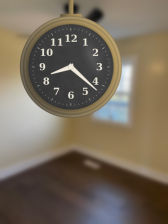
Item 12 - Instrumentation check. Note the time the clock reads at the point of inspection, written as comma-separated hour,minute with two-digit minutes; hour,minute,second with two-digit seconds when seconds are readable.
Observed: 8,22
